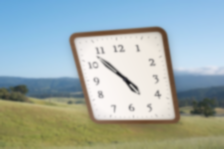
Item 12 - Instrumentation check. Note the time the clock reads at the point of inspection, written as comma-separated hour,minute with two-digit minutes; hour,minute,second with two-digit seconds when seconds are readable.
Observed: 4,53
